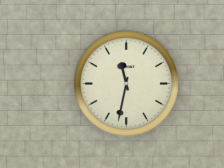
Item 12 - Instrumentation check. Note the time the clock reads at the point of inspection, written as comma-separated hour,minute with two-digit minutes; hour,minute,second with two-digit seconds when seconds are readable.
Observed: 11,32
